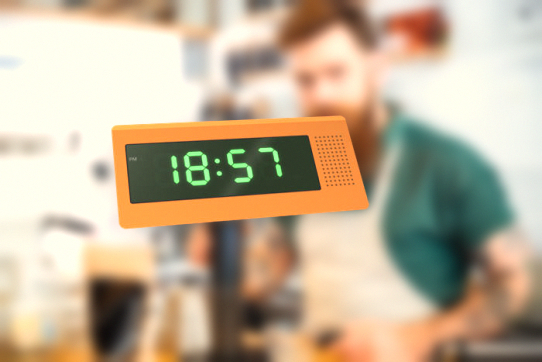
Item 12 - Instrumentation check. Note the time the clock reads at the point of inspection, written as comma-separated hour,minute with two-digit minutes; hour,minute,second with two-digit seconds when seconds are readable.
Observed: 18,57
